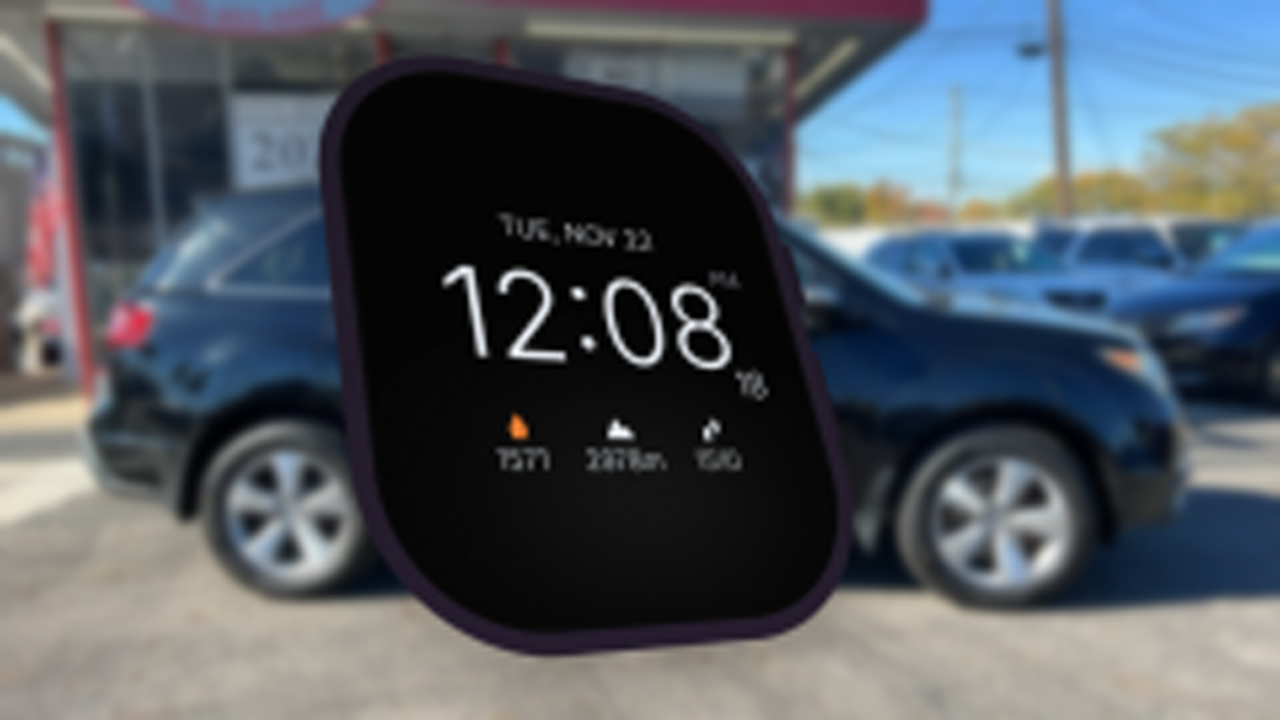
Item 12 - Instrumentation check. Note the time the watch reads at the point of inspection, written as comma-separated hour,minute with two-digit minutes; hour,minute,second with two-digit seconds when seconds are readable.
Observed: 12,08
